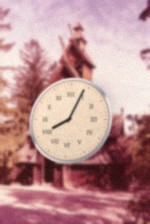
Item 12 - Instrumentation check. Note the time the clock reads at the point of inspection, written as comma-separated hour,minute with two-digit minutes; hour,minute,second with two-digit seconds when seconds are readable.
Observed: 8,04
